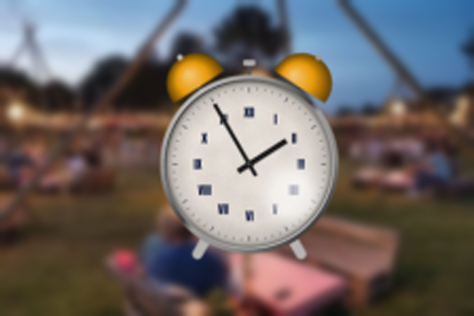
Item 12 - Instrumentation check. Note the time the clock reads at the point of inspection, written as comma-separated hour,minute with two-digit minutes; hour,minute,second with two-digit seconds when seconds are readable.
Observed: 1,55
